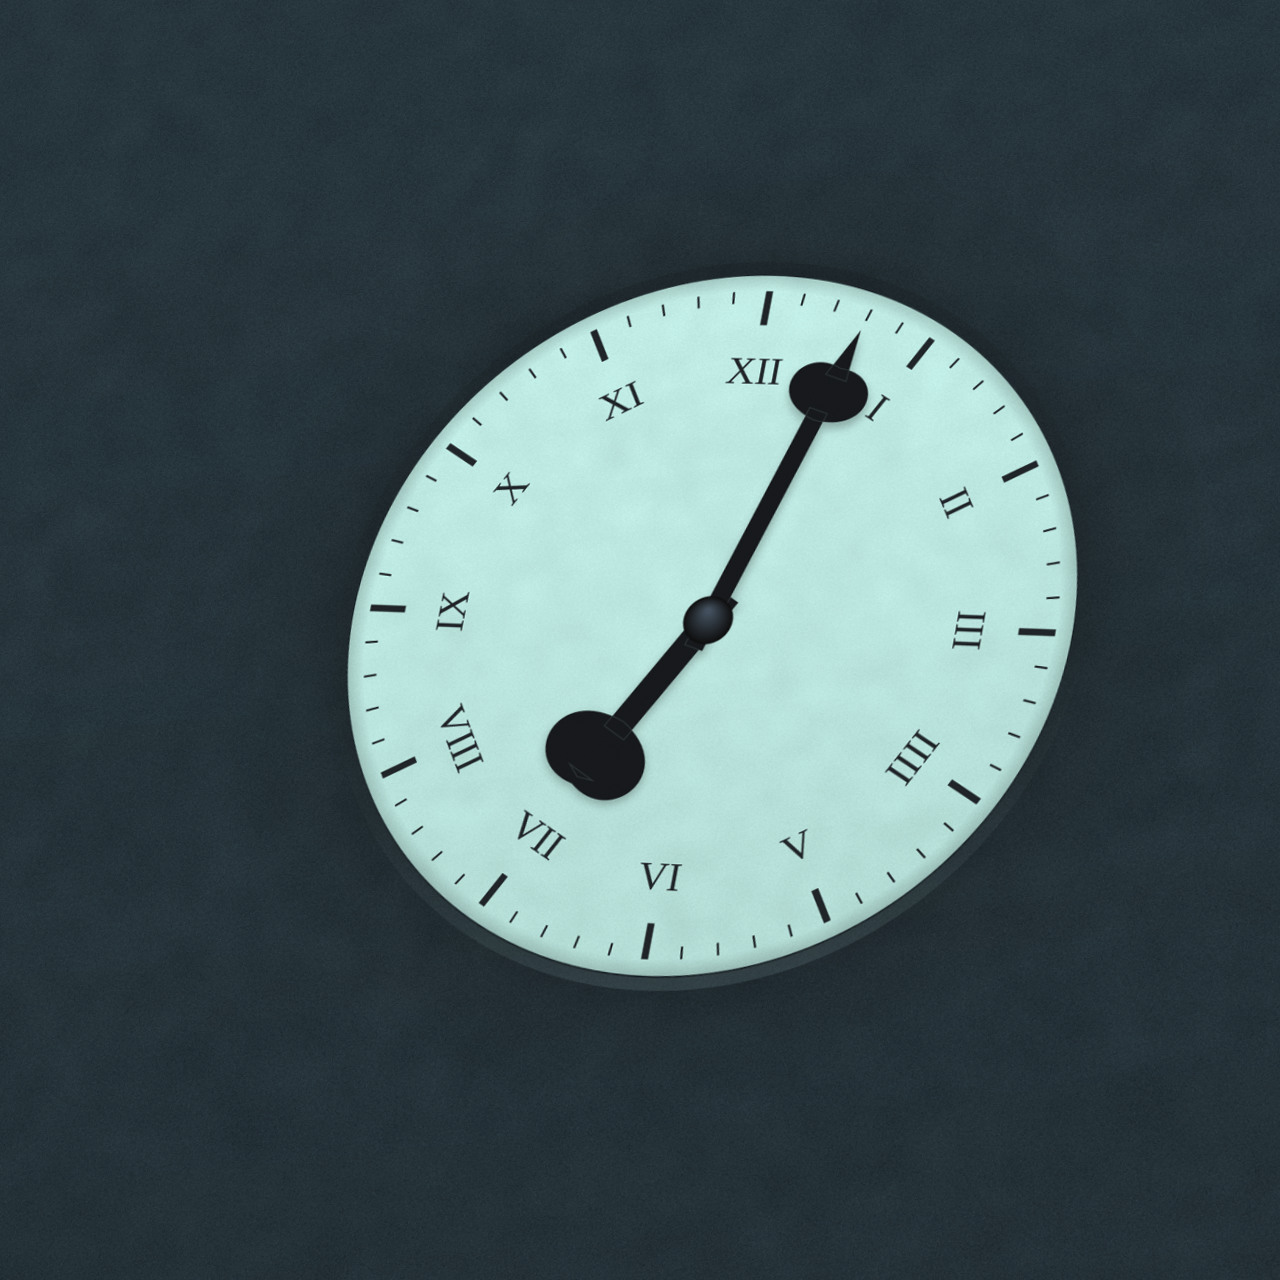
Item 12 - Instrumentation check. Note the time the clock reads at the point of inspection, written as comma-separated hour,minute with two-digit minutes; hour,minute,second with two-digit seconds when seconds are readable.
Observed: 7,03
